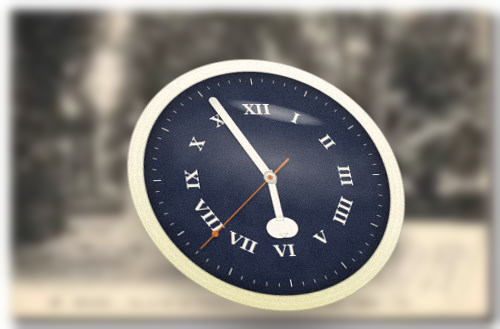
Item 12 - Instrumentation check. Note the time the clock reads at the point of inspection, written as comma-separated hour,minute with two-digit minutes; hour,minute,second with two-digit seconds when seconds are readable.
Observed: 5,55,38
